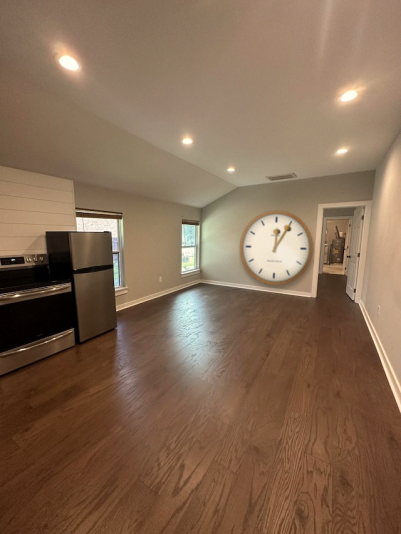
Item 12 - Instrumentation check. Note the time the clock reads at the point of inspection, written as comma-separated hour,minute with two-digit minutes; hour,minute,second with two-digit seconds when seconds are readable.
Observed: 12,05
